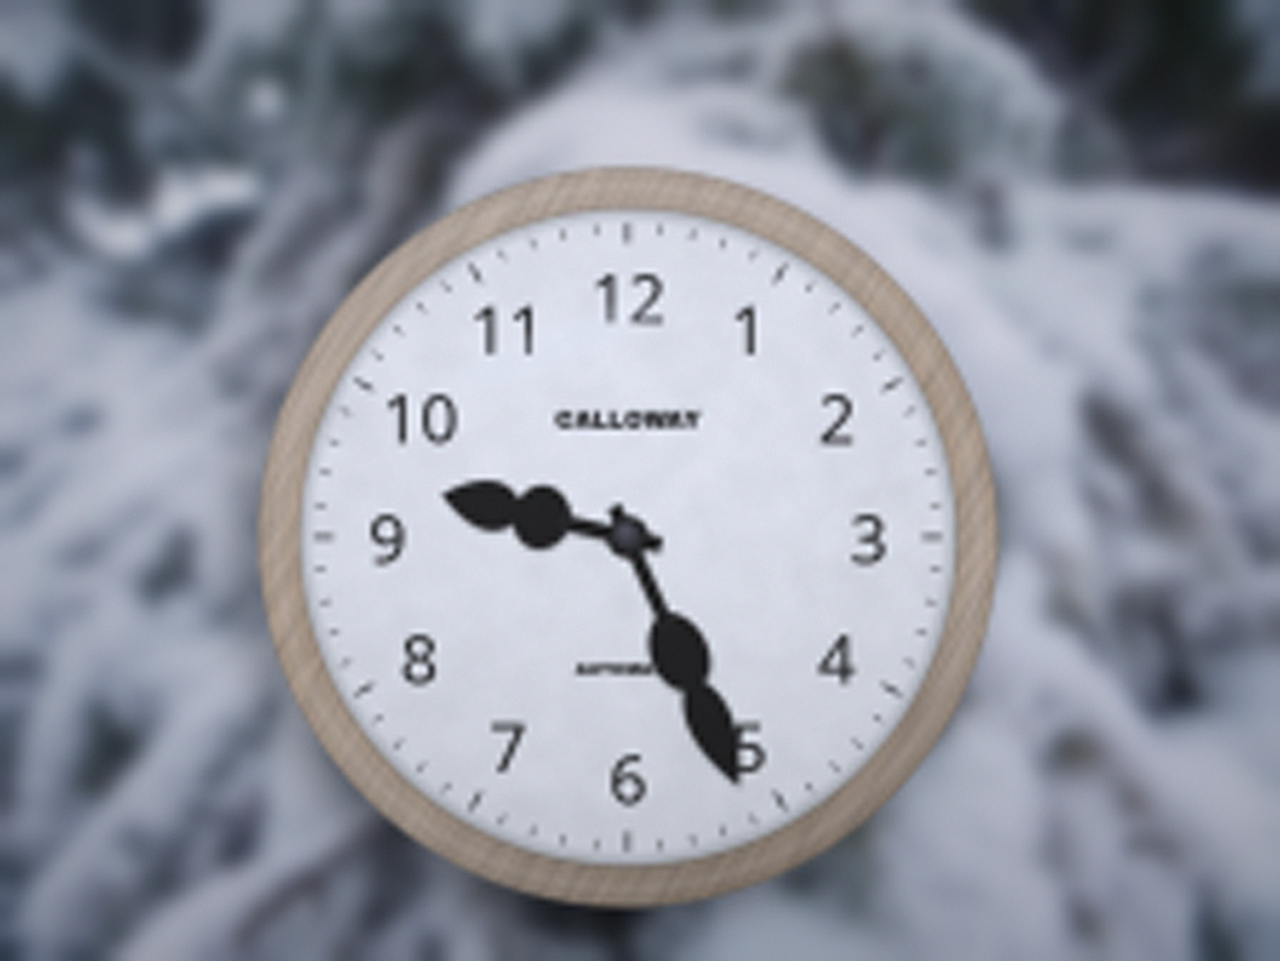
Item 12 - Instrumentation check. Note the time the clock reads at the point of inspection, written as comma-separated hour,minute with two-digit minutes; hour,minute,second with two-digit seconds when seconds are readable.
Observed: 9,26
